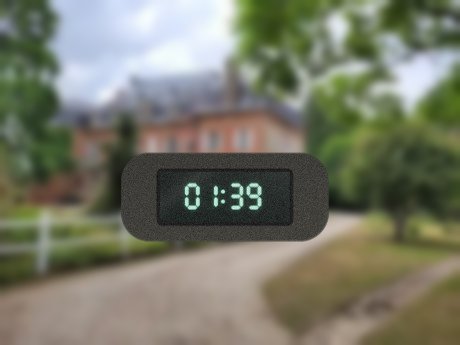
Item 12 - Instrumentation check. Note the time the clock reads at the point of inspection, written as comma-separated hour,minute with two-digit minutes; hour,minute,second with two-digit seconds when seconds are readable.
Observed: 1,39
